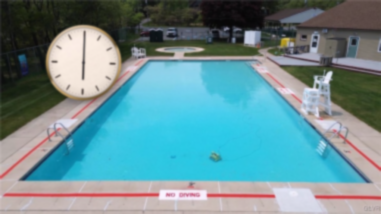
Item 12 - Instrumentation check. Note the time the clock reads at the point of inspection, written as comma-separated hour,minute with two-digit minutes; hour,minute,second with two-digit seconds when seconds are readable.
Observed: 6,00
